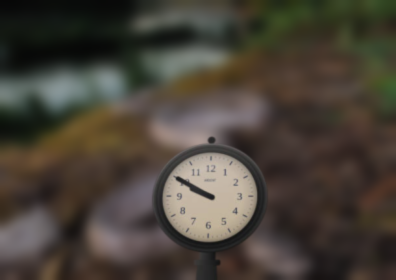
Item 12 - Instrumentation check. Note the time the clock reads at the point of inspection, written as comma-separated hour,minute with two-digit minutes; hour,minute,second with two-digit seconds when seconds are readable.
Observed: 9,50
